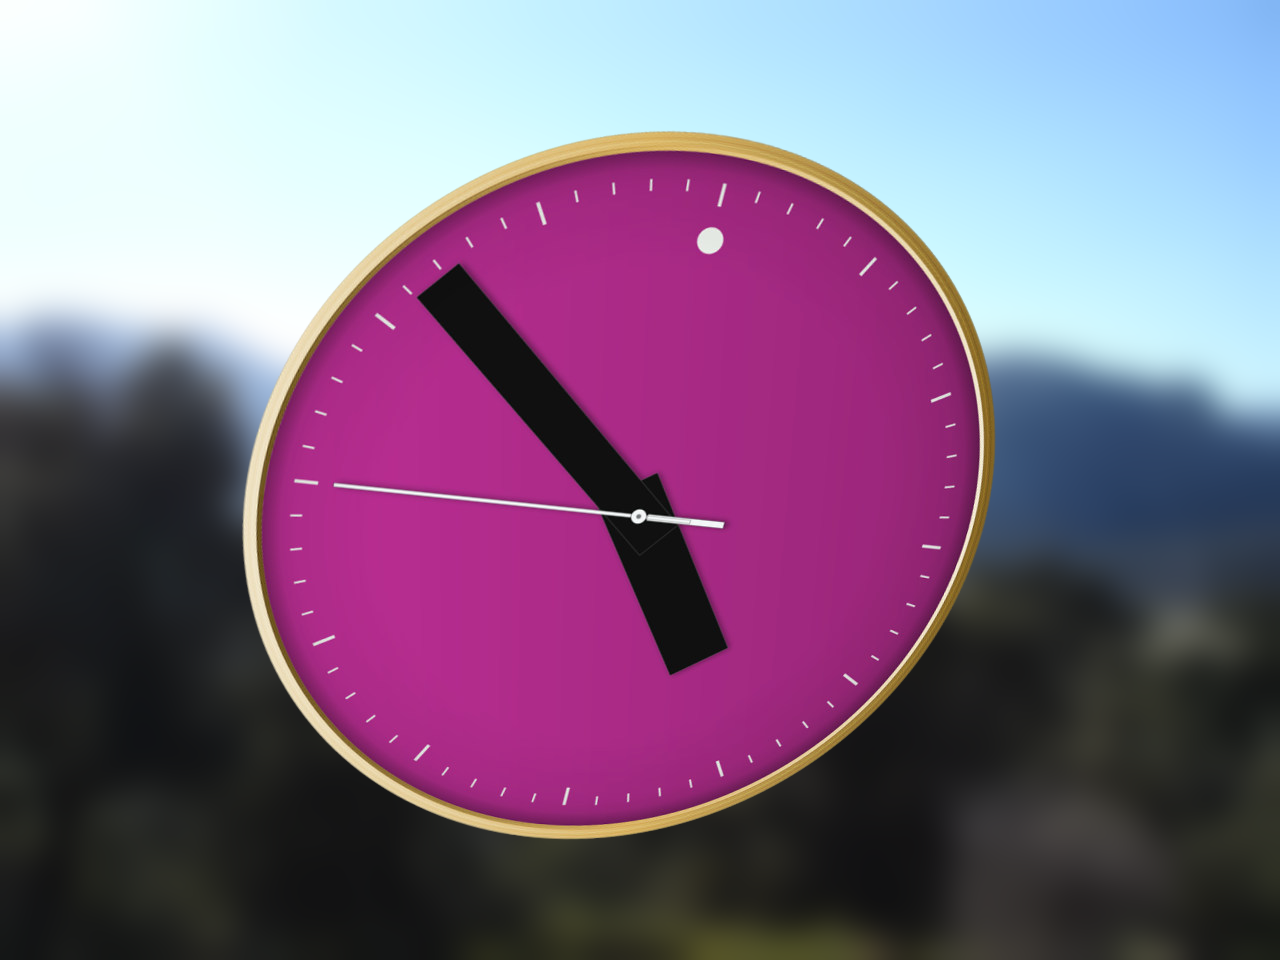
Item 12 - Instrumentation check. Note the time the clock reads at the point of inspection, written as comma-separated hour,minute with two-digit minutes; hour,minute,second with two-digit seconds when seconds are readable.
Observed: 4,51,45
